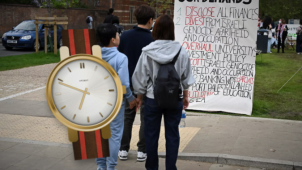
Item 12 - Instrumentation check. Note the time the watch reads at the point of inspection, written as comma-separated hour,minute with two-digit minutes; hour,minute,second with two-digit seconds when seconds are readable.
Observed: 6,49
